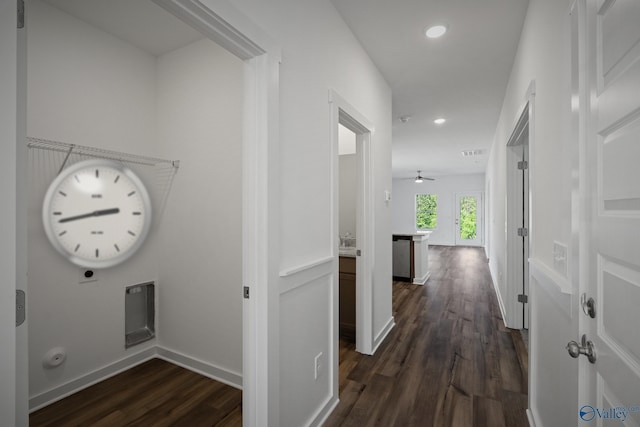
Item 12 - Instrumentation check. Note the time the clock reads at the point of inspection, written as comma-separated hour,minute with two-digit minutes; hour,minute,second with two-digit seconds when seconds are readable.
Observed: 2,43
